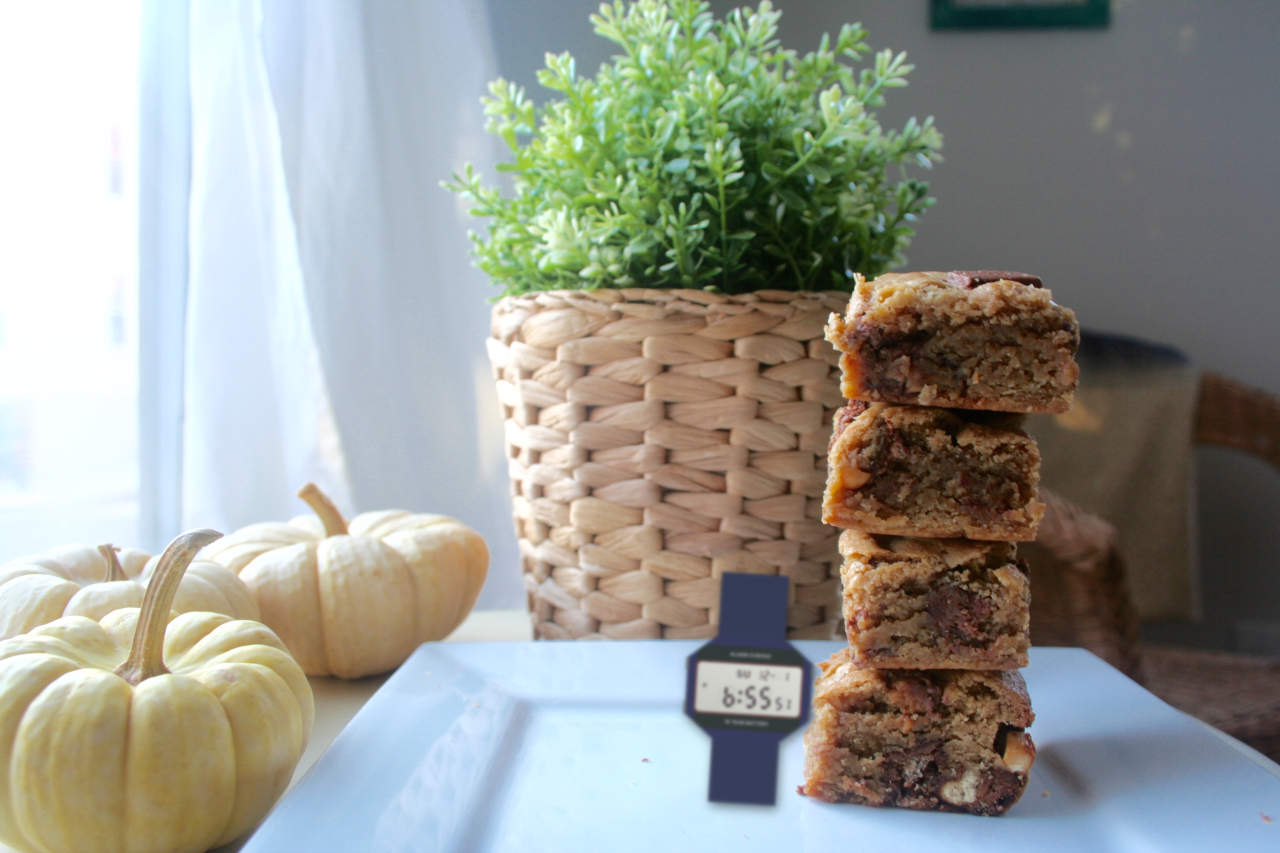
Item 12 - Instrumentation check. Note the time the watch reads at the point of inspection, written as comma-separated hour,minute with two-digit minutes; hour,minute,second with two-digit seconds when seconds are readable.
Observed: 6,55,51
